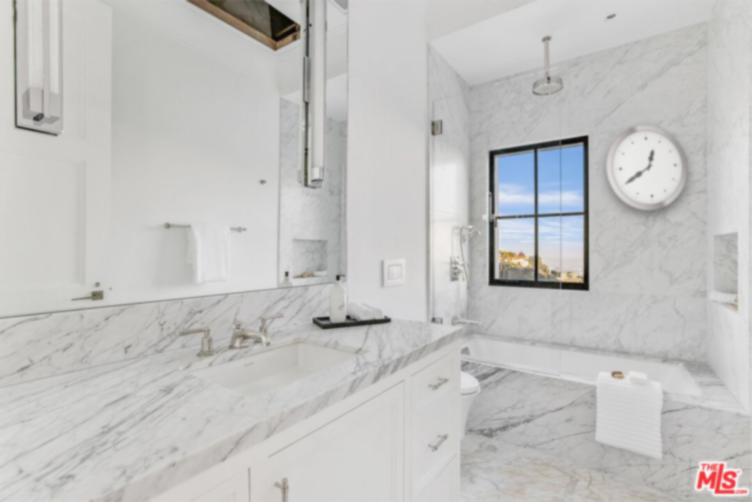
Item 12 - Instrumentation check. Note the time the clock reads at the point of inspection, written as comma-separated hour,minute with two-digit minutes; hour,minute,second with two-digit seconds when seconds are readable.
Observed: 12,40
